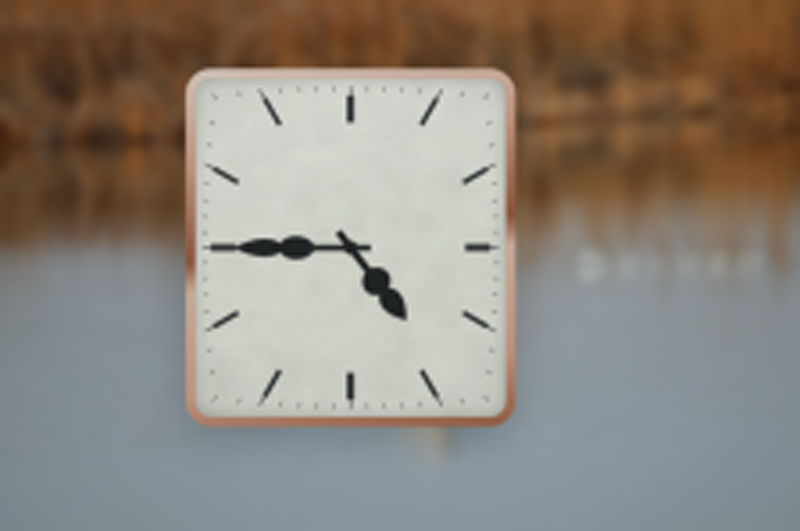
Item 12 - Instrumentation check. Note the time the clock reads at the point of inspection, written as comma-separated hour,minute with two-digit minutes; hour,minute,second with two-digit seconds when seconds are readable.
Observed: 4,45
